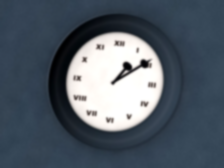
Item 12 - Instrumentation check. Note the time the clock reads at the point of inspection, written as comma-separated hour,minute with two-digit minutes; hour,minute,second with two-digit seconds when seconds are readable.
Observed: 1,09
